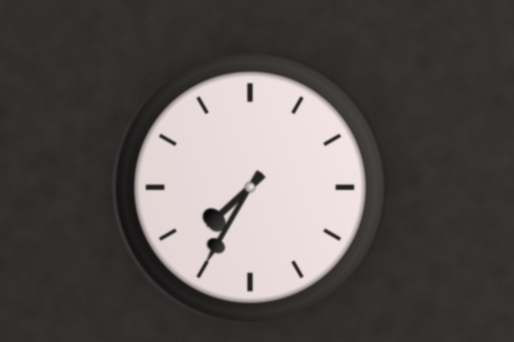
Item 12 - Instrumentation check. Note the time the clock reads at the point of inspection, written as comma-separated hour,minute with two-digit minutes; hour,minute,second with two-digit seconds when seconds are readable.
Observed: 7,35
